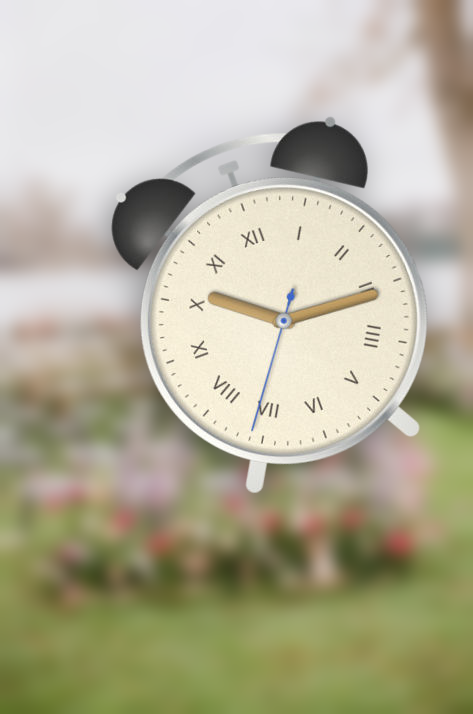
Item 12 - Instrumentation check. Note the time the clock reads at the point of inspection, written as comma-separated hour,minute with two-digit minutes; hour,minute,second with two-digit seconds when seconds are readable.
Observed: 10,15,36
